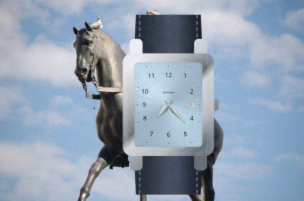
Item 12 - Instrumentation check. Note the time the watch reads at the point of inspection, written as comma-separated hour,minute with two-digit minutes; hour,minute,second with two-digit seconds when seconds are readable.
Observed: 7,23
